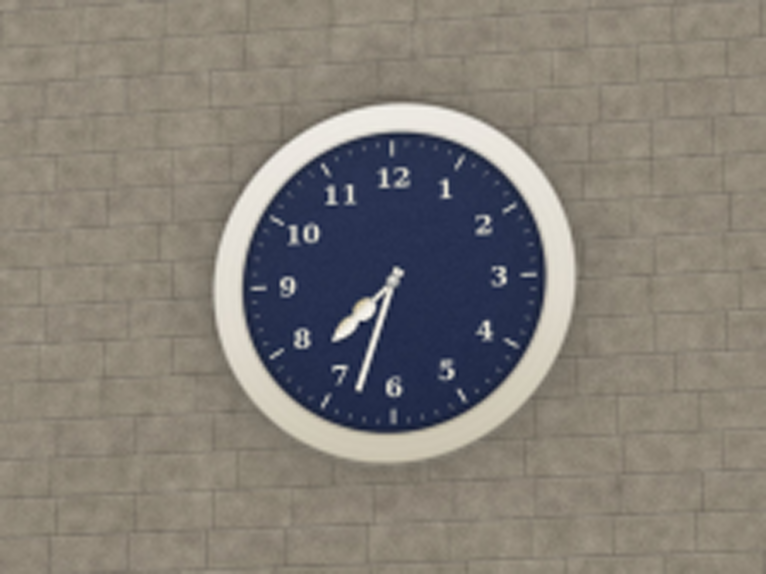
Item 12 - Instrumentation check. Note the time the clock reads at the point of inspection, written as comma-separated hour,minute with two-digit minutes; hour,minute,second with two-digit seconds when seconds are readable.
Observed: 7,33
